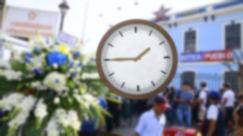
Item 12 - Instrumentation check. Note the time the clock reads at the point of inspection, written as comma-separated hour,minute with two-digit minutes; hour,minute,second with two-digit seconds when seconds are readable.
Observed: 1,45
